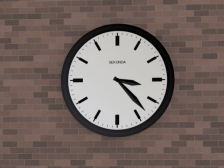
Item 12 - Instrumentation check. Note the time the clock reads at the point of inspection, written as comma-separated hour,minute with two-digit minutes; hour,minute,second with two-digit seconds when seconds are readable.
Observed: 3,23
